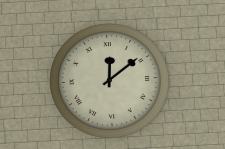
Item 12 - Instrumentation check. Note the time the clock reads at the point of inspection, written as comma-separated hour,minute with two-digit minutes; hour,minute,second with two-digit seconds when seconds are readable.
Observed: 12,09
